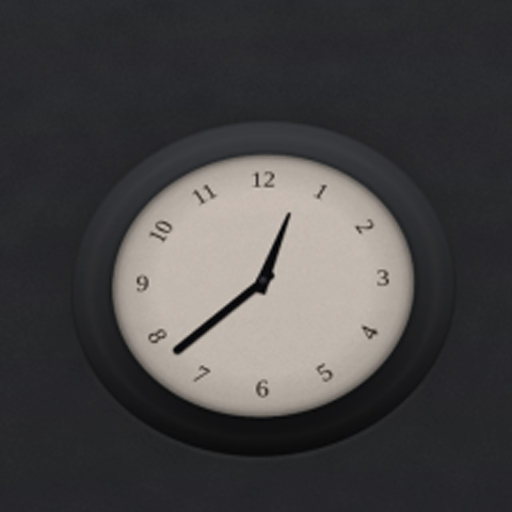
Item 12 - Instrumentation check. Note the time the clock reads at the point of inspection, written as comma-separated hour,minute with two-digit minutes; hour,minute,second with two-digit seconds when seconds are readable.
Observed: 12,38
